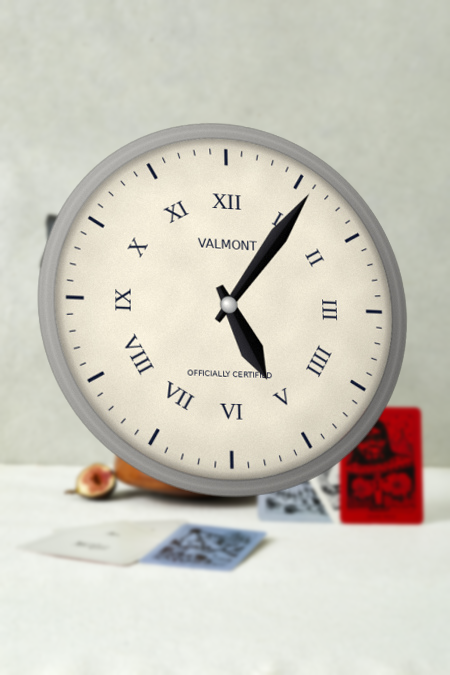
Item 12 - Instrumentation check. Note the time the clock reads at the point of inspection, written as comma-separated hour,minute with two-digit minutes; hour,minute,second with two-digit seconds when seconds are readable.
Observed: 5,06
